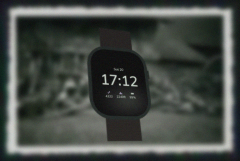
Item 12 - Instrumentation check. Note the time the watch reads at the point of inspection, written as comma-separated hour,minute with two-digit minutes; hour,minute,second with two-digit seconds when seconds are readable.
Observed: 17,12
